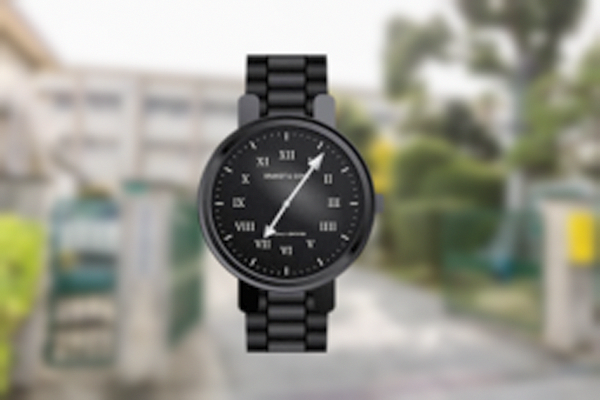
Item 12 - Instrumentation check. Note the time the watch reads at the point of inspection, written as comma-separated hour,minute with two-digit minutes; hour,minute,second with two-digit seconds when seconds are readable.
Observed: 7,06
